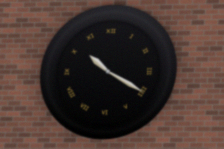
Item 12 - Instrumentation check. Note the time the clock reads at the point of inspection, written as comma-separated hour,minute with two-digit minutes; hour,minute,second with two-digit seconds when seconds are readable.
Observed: 10,20
